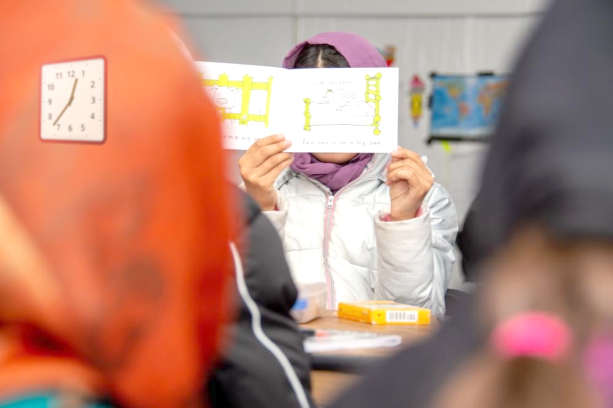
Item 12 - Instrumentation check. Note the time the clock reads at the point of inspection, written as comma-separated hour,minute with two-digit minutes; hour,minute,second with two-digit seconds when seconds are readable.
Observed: 12,37
